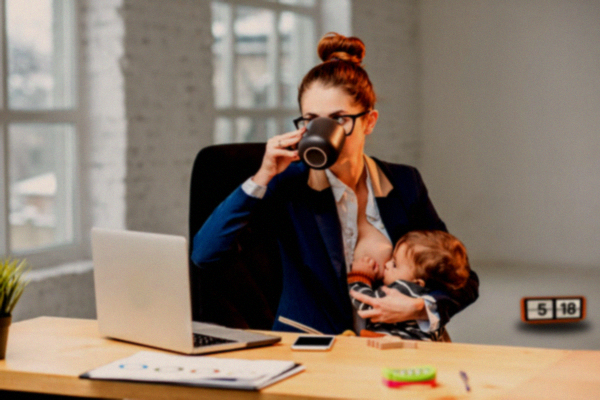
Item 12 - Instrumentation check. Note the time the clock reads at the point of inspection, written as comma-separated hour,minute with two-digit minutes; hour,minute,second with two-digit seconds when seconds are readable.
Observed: 5,18
